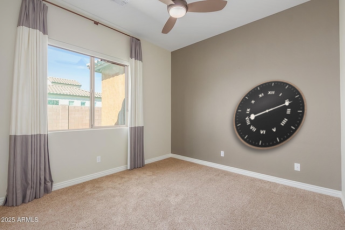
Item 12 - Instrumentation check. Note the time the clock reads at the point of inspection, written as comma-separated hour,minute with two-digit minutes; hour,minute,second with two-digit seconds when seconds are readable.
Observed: 8,11
